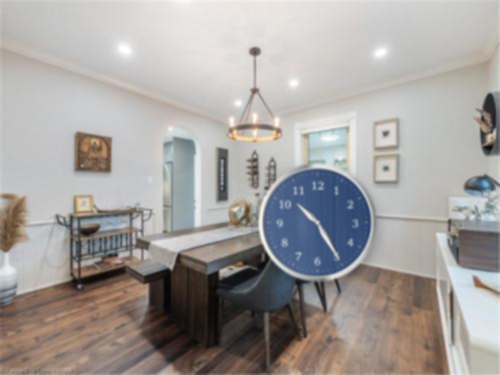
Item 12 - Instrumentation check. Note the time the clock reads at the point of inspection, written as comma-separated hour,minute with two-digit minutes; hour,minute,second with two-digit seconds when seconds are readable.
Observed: 10,25
